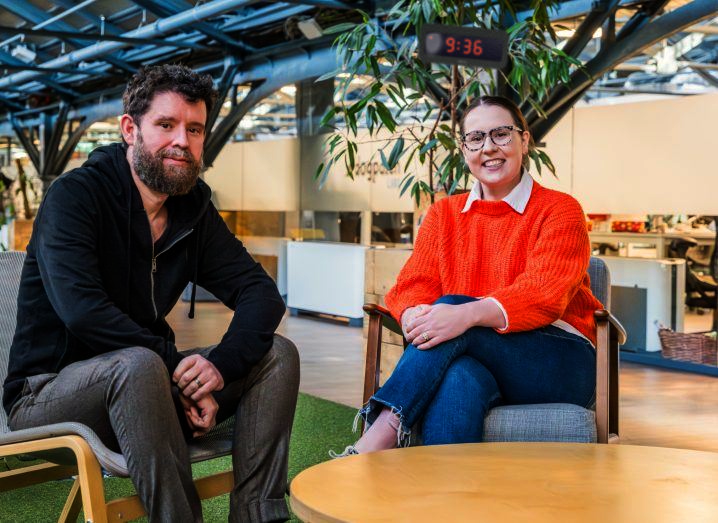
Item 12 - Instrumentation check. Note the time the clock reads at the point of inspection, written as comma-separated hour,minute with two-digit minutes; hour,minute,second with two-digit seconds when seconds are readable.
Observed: 9,36
